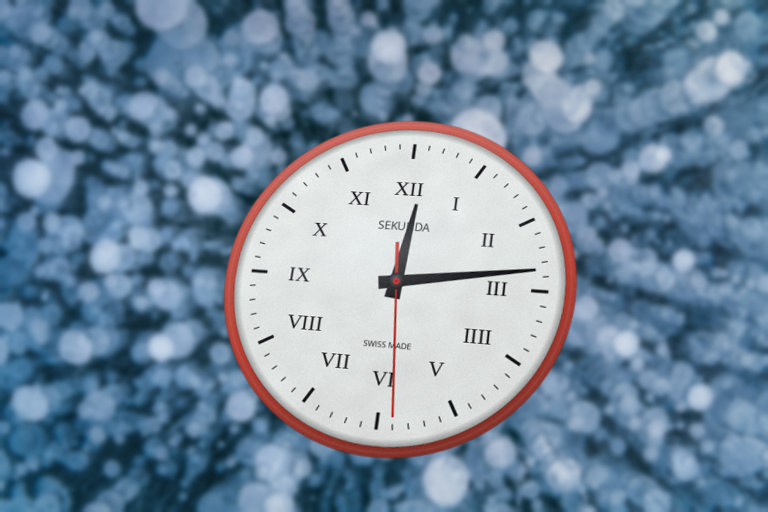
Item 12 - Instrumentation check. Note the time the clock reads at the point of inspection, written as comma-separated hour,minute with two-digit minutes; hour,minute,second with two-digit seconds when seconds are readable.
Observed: 12,13,29
